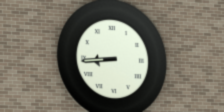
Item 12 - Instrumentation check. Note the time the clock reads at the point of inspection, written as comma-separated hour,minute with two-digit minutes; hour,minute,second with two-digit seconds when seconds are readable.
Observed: 8,44
